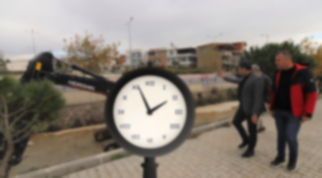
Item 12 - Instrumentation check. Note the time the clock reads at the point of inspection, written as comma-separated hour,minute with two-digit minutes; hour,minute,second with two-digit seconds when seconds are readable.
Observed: 1,56
